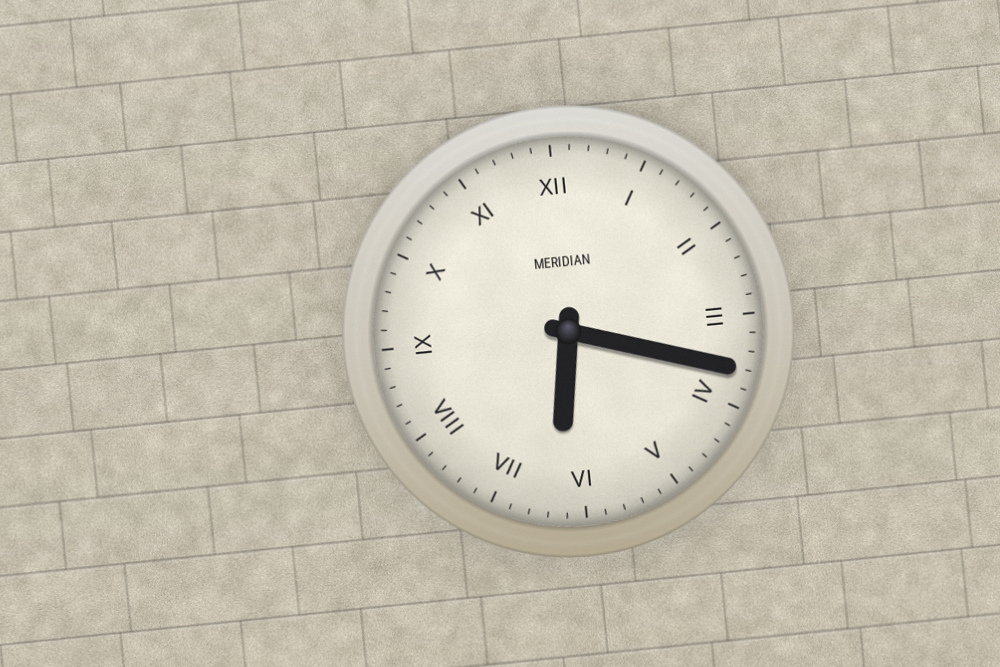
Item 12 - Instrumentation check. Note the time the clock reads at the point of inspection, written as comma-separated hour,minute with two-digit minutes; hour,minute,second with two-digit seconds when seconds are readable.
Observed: 6,18
